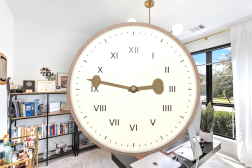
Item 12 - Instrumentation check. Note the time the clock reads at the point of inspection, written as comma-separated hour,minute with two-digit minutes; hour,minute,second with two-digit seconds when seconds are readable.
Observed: 2,47
